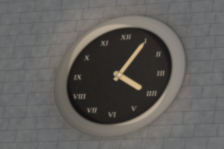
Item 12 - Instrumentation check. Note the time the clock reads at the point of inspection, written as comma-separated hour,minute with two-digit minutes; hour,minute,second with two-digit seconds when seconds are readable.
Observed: 4,05
